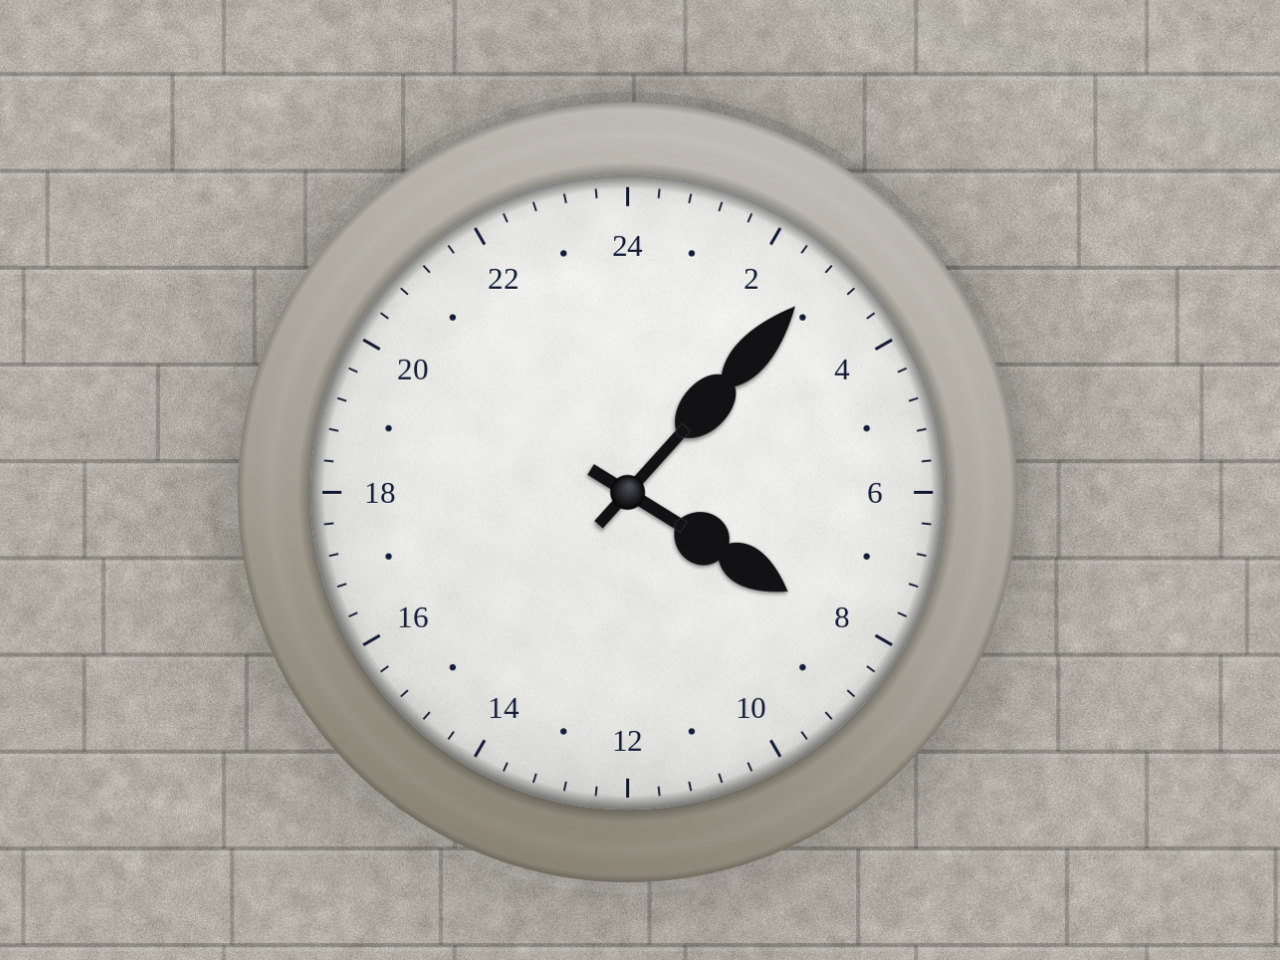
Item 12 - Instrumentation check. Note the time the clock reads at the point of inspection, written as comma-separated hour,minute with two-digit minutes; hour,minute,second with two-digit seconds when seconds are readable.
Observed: 8,07
